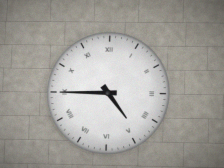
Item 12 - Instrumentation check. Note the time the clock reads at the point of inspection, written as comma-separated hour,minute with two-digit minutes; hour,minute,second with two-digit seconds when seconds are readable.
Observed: 4,45
